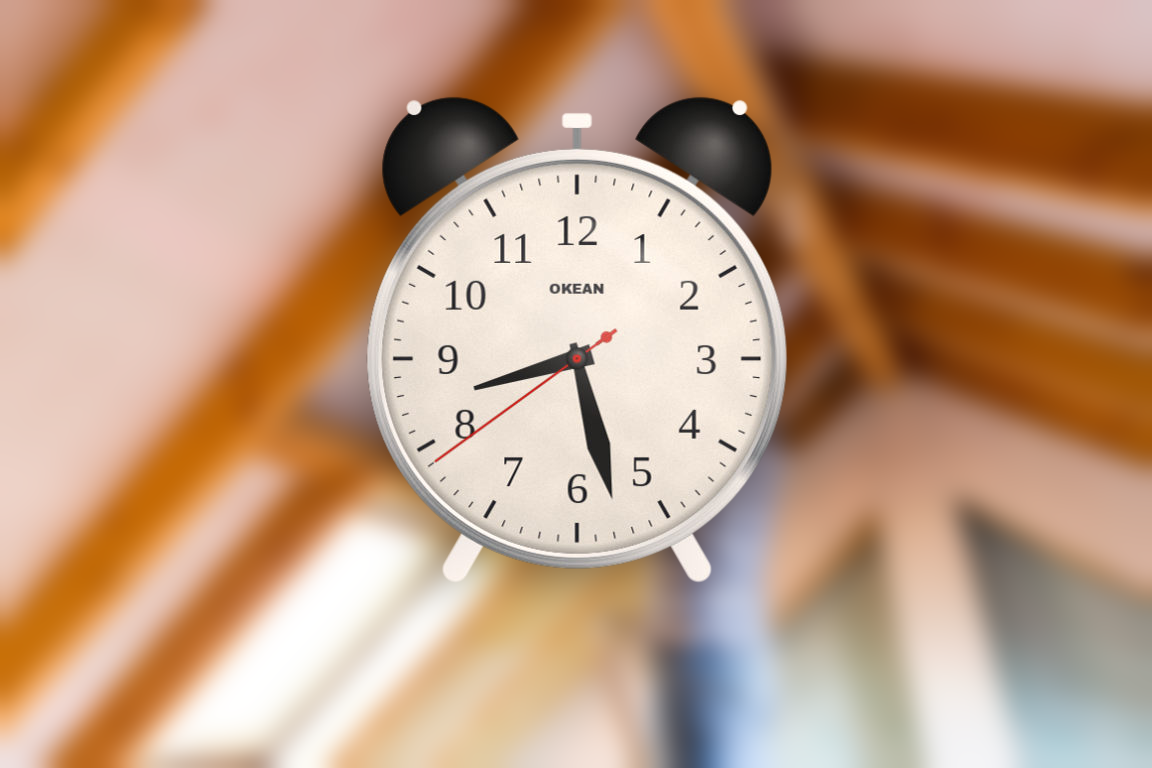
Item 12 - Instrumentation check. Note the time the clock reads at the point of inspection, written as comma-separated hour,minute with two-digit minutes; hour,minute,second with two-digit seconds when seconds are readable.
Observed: 8,27,39
